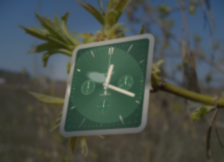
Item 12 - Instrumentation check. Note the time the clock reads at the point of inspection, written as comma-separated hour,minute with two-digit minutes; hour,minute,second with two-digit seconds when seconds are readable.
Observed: 12,19
